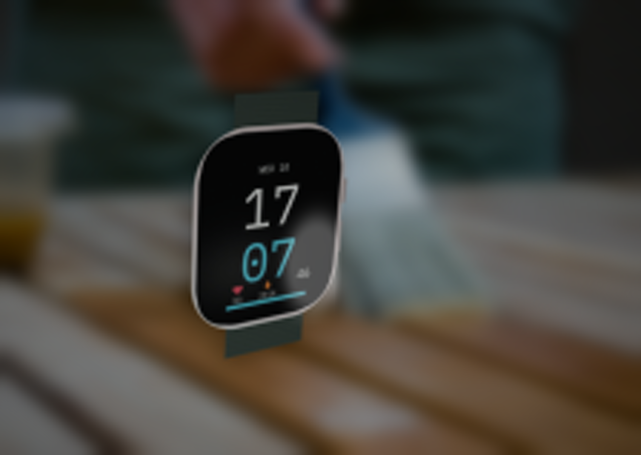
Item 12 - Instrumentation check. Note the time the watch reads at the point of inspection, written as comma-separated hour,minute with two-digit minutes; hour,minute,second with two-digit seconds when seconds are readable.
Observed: 17,07
